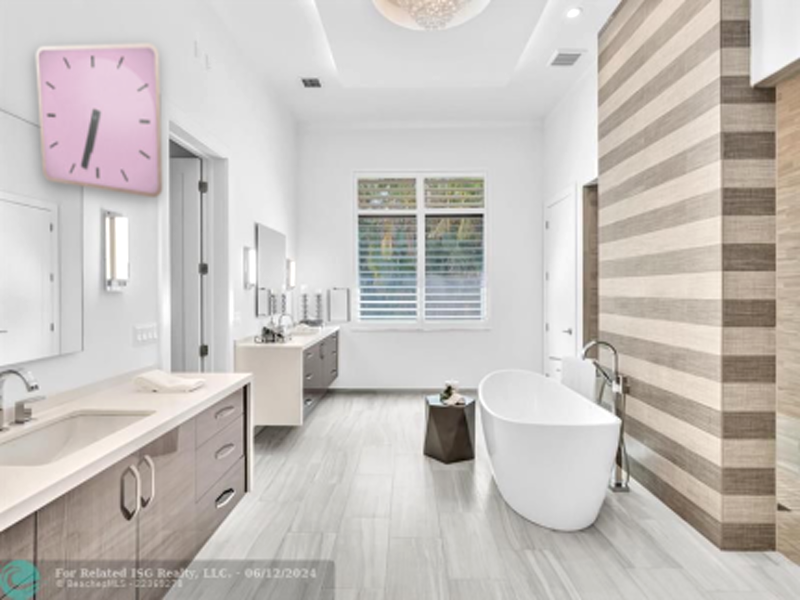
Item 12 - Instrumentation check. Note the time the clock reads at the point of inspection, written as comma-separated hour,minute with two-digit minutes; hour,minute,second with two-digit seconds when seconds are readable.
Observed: 6,33
